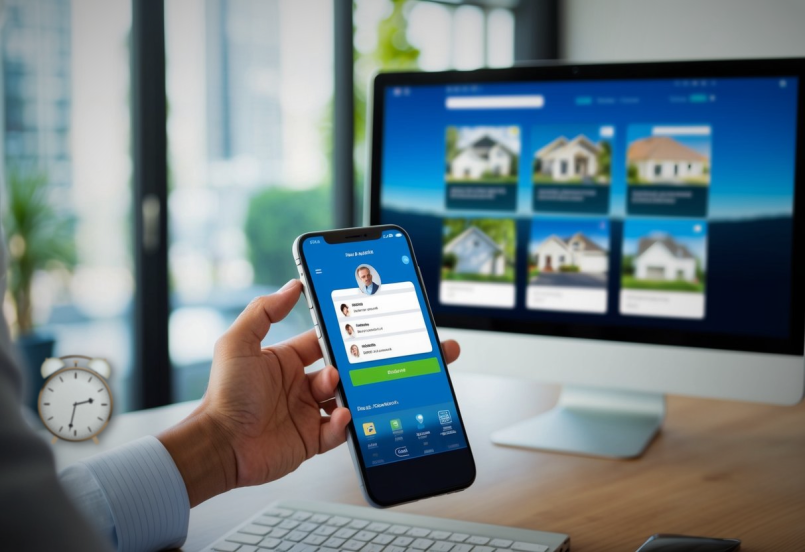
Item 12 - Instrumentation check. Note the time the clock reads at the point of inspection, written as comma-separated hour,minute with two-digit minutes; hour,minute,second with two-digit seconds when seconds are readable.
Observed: 2,32
